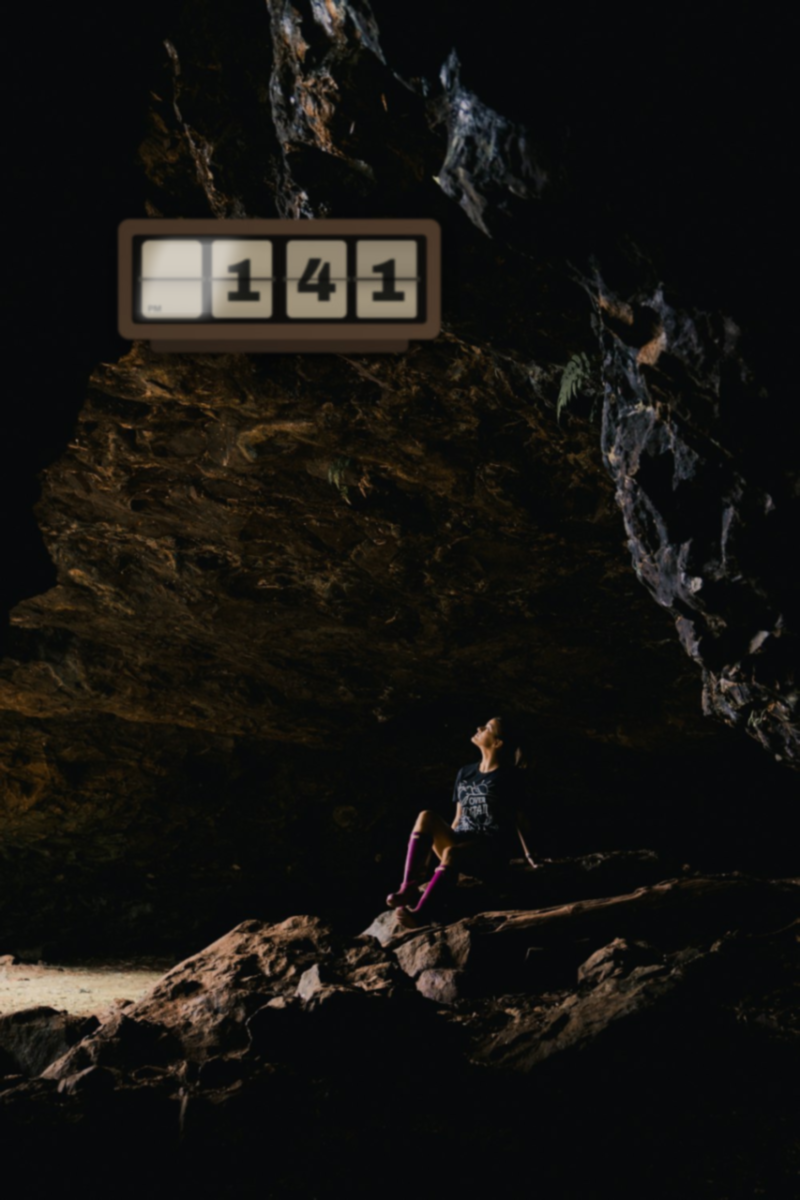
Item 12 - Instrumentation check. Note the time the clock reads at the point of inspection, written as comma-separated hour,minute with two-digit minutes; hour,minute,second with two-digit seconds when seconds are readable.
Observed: 1,41
